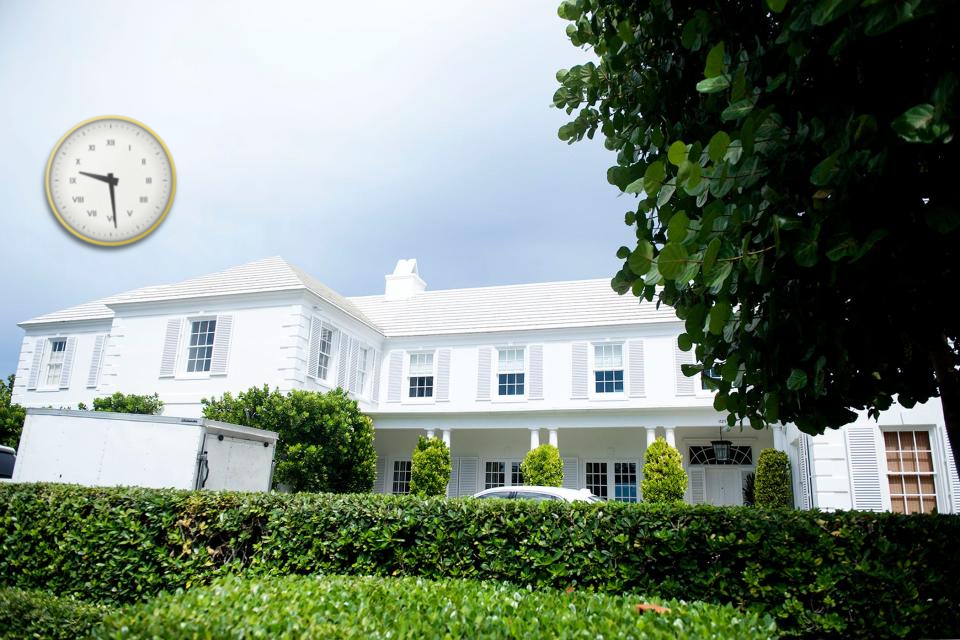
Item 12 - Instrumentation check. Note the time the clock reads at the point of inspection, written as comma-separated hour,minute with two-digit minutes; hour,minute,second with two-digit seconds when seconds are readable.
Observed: 9,29
